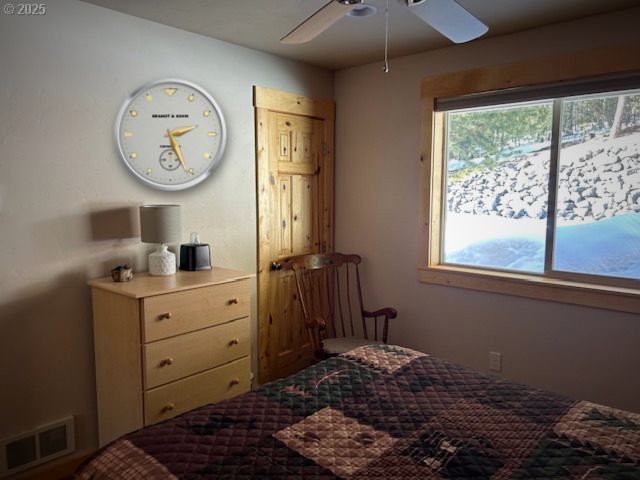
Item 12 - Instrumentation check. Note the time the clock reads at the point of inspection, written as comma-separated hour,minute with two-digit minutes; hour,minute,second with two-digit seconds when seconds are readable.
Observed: 2,26
